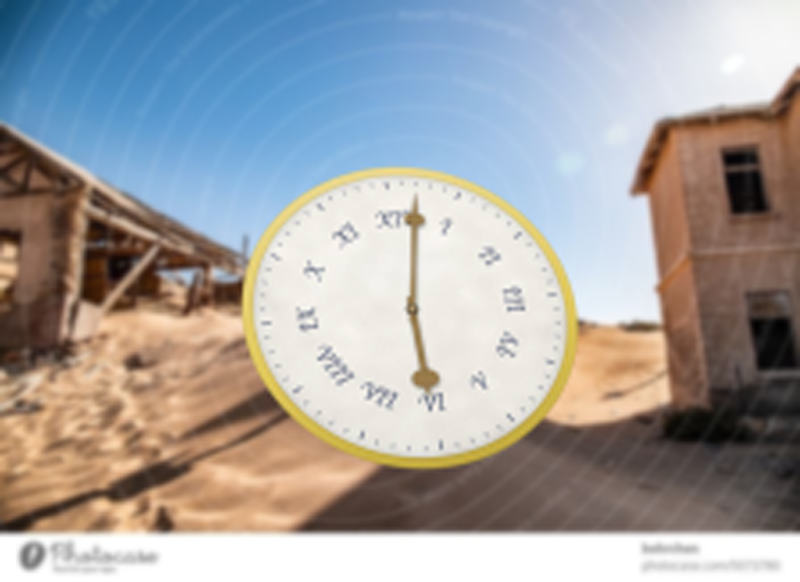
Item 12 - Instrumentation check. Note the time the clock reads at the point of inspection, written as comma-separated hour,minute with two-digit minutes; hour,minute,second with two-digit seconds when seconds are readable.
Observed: 6,02
